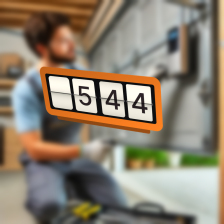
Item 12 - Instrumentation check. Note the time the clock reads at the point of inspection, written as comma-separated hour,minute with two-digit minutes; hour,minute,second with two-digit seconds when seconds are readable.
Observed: 5,44
